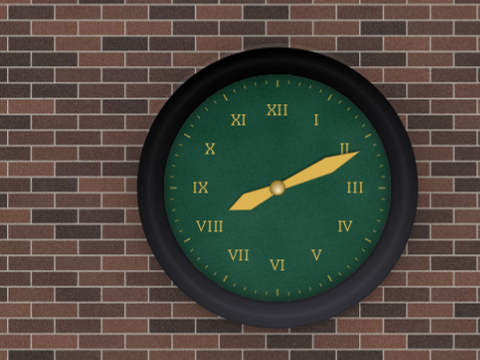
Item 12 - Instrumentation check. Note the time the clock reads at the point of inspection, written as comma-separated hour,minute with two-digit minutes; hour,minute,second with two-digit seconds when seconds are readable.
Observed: 8,11
